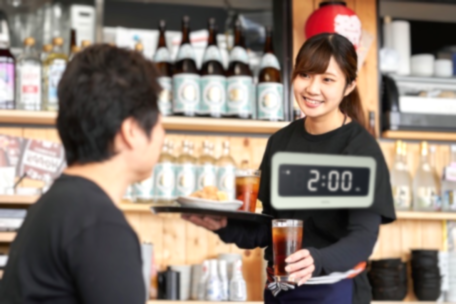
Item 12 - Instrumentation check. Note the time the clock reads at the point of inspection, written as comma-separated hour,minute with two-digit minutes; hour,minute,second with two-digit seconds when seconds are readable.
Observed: 2,00
